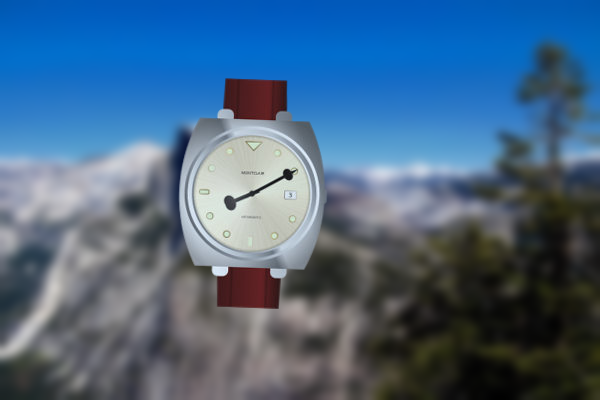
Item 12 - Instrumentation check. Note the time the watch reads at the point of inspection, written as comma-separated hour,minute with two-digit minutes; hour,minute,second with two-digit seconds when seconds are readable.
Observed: 8,10
